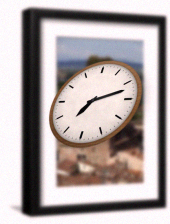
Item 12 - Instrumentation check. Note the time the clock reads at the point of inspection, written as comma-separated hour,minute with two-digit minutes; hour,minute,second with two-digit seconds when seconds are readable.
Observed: 7,12
